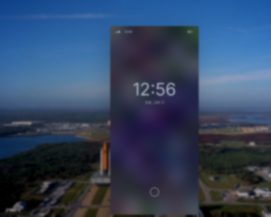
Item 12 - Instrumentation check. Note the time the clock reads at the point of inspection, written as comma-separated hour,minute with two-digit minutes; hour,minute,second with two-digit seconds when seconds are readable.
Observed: 12,56
